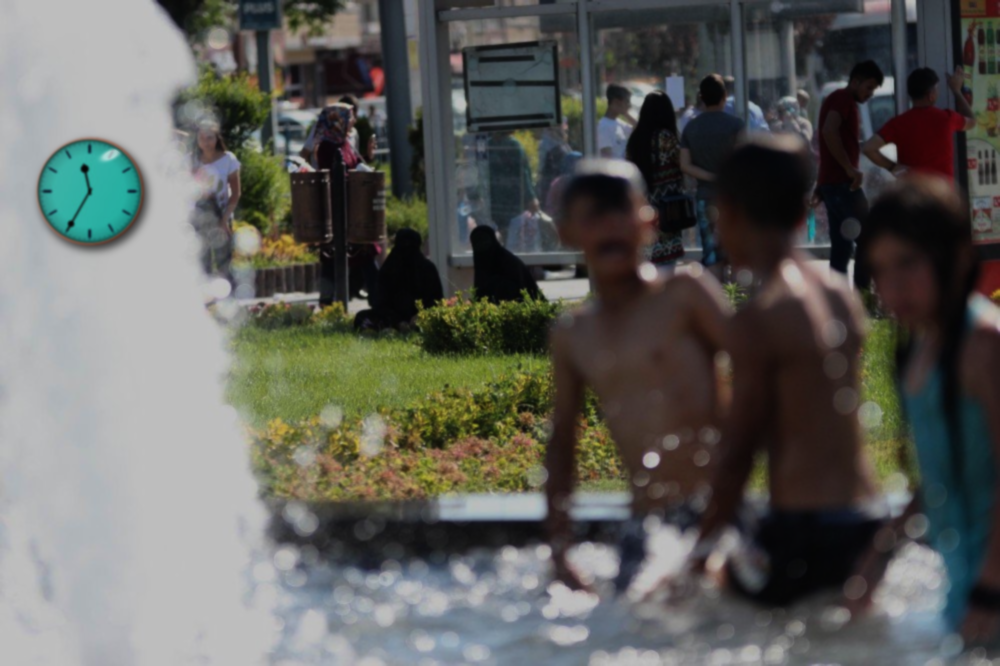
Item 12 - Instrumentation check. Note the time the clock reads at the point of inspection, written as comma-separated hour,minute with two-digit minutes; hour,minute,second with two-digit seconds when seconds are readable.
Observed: 11,35
